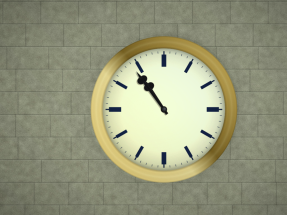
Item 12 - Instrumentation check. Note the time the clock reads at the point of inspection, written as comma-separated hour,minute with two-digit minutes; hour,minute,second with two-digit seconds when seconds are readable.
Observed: 10,54
